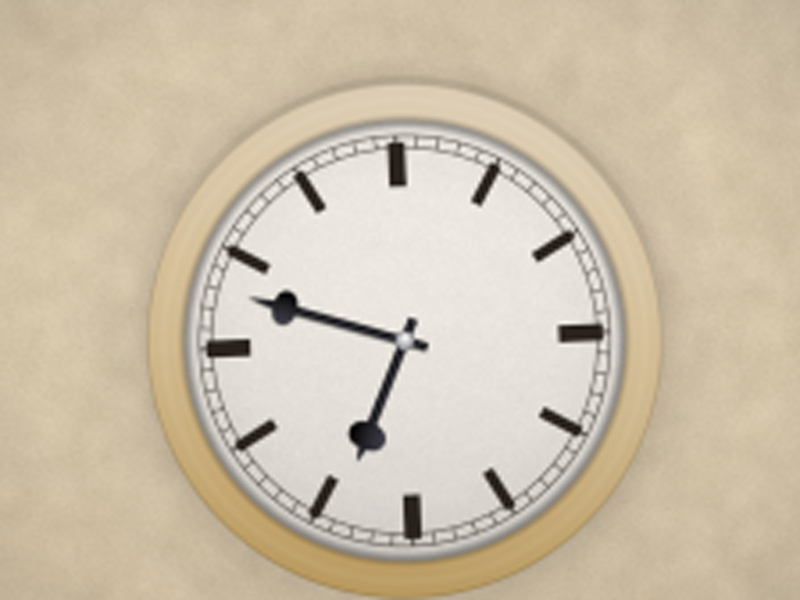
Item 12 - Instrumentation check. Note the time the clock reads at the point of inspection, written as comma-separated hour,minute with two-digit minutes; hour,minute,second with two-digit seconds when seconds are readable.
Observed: 6,48
